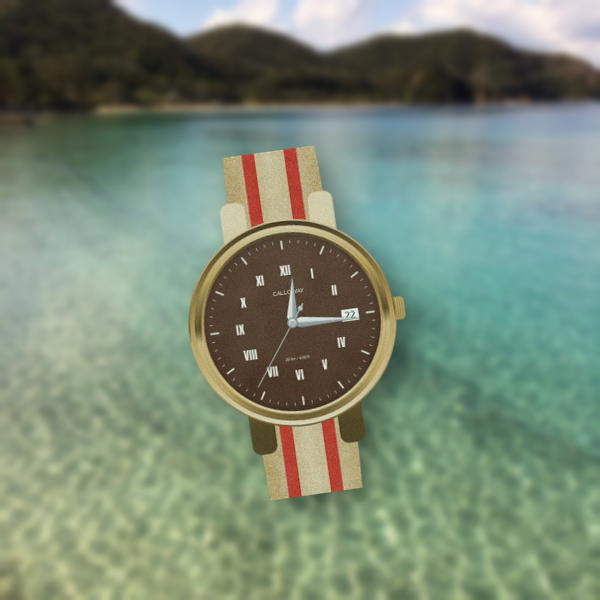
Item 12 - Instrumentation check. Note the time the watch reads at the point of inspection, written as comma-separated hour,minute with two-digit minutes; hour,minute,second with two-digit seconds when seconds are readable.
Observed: 12,15,36
